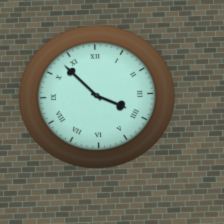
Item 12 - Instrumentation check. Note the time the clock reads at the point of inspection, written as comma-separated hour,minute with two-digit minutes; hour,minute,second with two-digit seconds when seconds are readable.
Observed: 3,53
